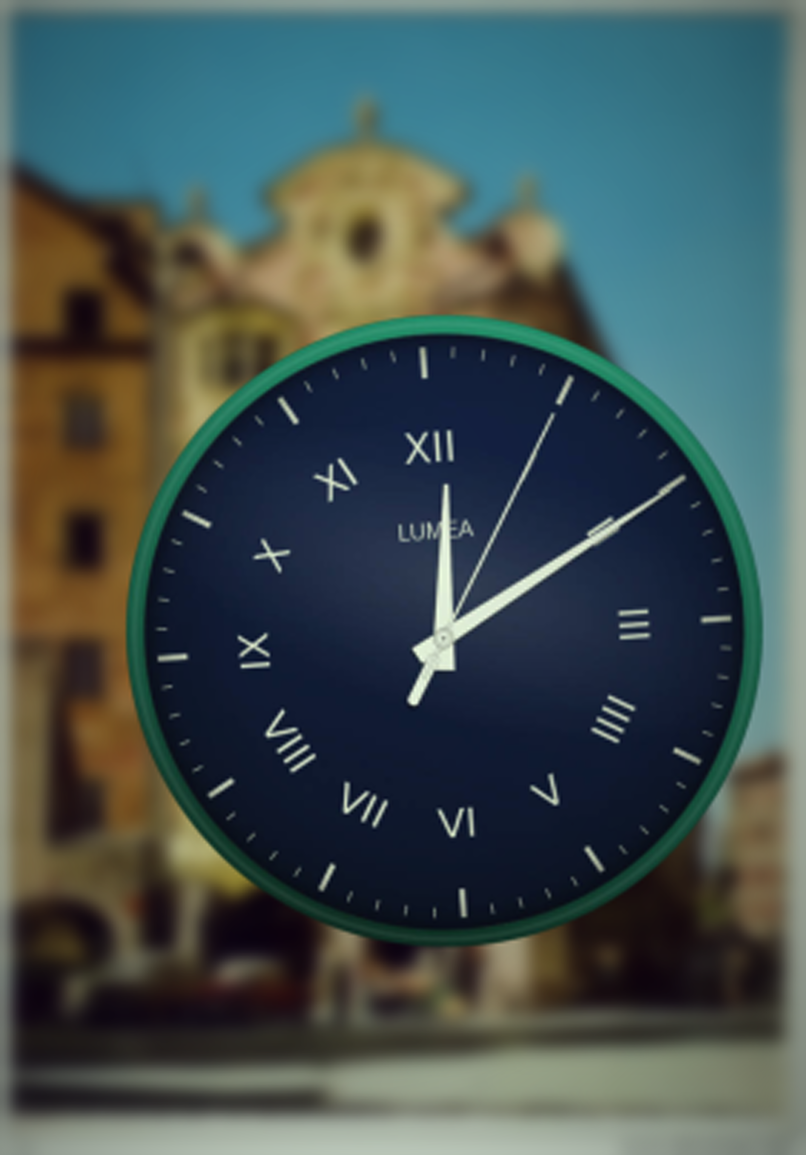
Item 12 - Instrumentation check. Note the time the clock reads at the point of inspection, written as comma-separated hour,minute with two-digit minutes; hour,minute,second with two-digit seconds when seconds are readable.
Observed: 12,10,05
